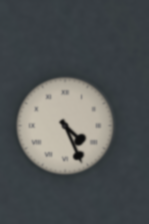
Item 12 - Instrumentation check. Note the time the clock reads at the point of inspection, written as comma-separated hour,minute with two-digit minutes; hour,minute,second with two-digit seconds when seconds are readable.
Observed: 4,26
